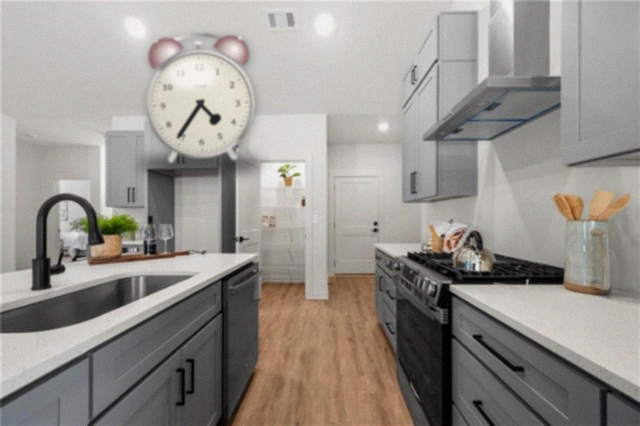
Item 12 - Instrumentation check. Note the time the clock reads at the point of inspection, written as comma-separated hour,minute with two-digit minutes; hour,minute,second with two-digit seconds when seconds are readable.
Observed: 4,36
